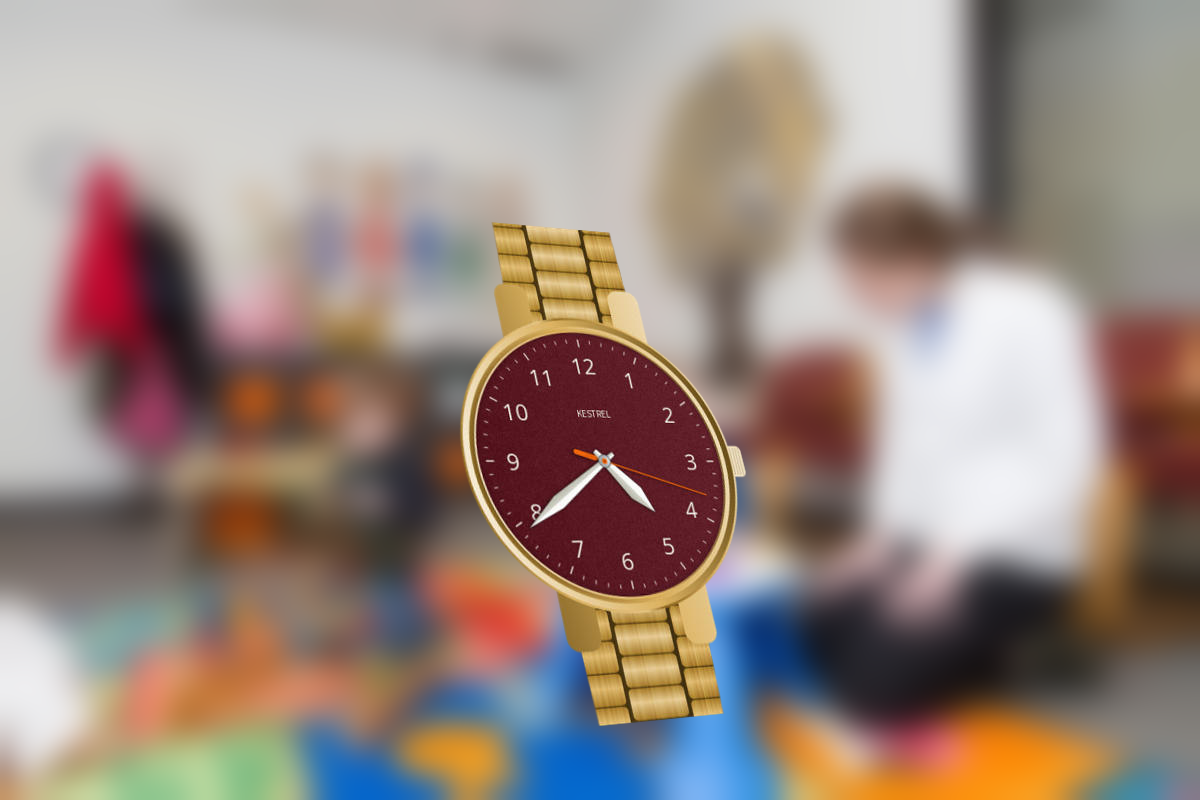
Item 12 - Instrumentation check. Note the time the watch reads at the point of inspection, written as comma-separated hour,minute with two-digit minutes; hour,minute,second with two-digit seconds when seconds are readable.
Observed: 4,39,18
